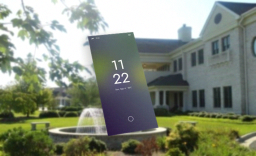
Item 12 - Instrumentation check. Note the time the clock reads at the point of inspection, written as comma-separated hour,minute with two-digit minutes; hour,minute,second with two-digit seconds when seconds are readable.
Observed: 11,22
